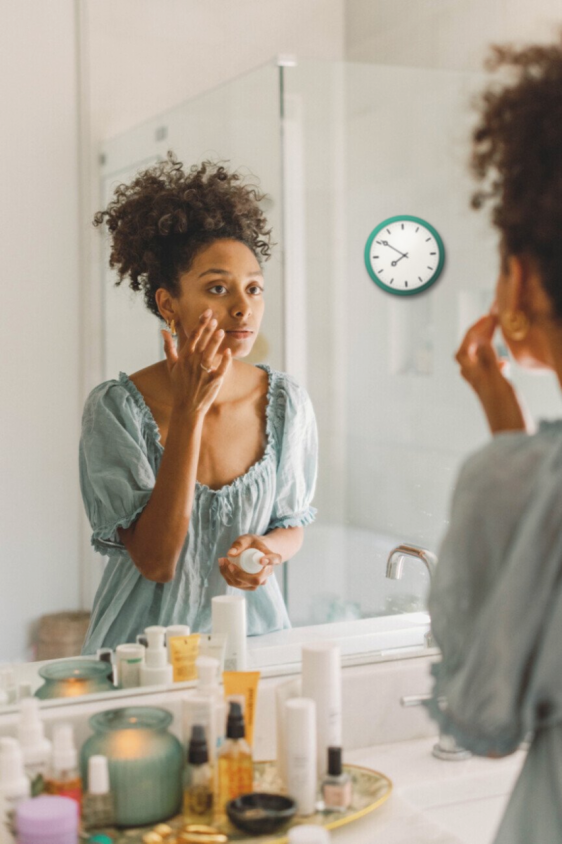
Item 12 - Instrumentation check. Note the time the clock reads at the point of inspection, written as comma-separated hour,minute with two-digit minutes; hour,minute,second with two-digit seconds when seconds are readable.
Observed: 7,51
